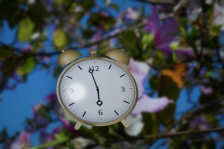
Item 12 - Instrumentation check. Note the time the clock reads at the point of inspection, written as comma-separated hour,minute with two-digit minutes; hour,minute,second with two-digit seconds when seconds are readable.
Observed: 5,58
